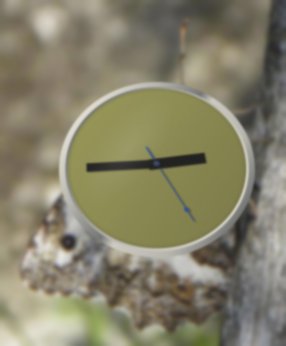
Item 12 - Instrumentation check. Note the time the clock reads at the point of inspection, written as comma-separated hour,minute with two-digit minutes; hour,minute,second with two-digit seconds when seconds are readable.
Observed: 2,44,25
